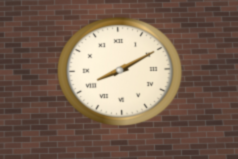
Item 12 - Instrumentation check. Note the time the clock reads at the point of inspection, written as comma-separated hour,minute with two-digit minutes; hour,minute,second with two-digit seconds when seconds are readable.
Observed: 8,10
